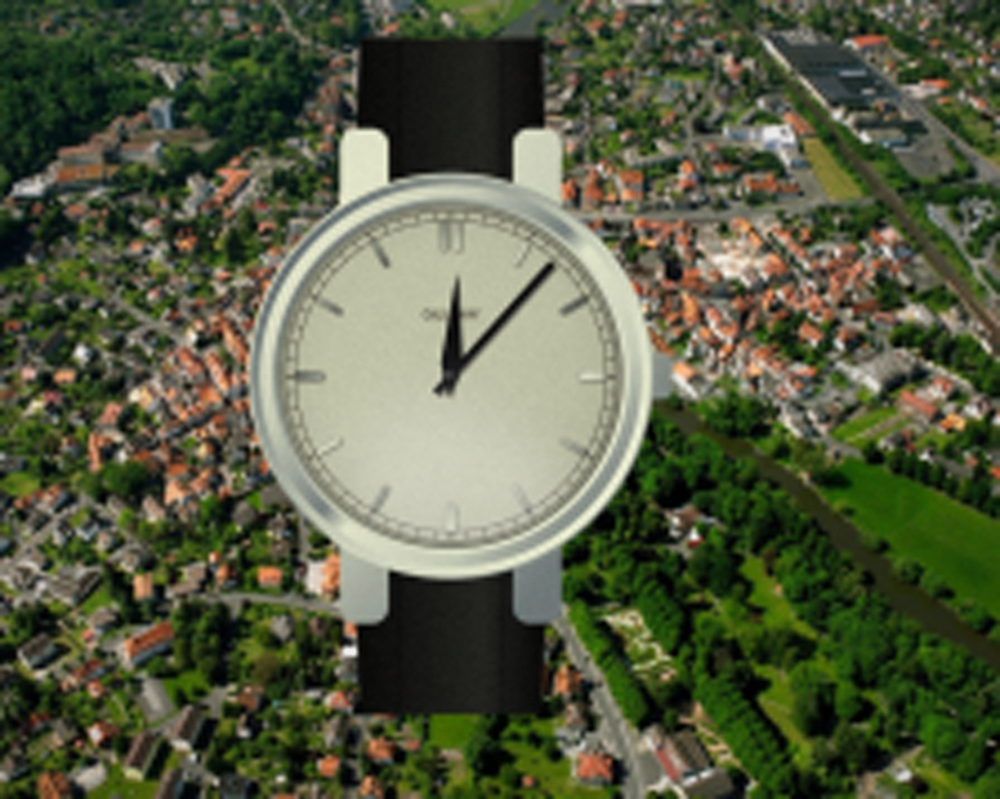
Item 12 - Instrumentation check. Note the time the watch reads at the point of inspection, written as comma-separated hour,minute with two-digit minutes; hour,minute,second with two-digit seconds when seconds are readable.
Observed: 12,07
